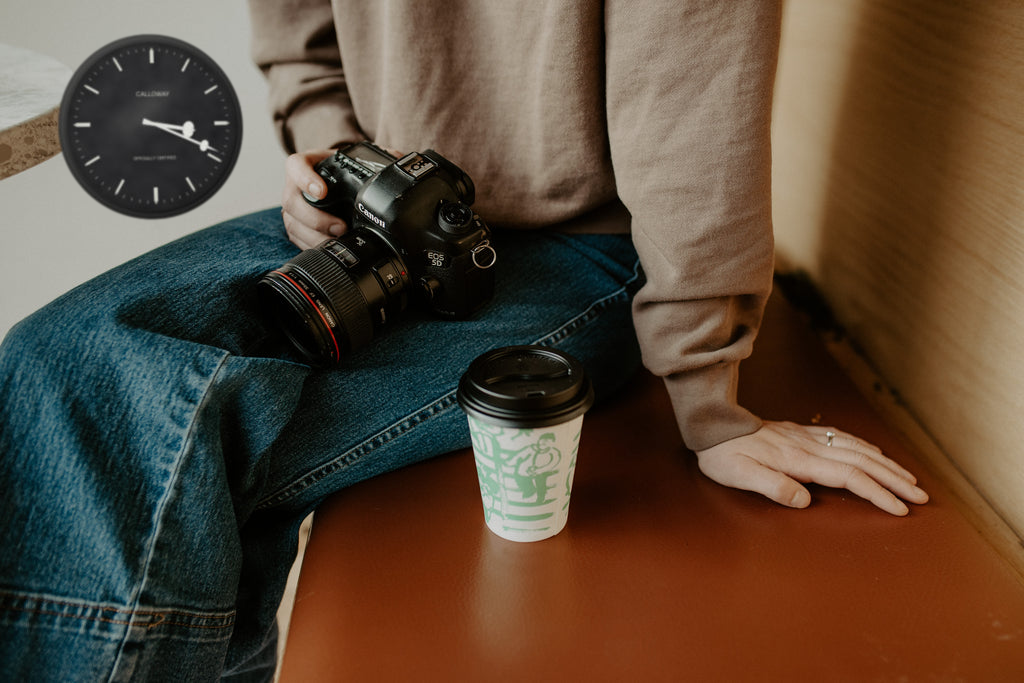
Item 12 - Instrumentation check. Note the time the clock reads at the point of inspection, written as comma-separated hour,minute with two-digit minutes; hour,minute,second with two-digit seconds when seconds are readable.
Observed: 3,19
